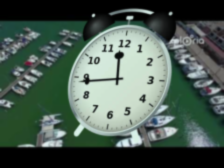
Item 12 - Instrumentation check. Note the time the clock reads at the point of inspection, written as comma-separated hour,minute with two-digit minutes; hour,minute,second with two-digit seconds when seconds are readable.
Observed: 11,44
